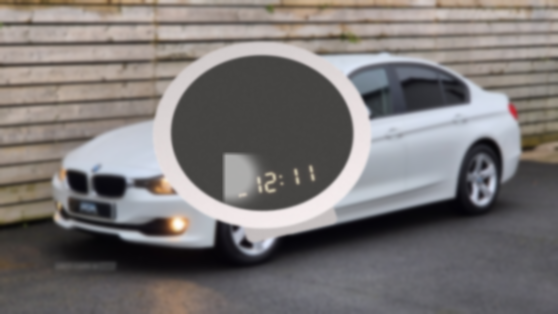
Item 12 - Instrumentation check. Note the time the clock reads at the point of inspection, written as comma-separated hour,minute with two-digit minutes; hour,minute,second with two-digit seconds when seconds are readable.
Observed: 12,11
